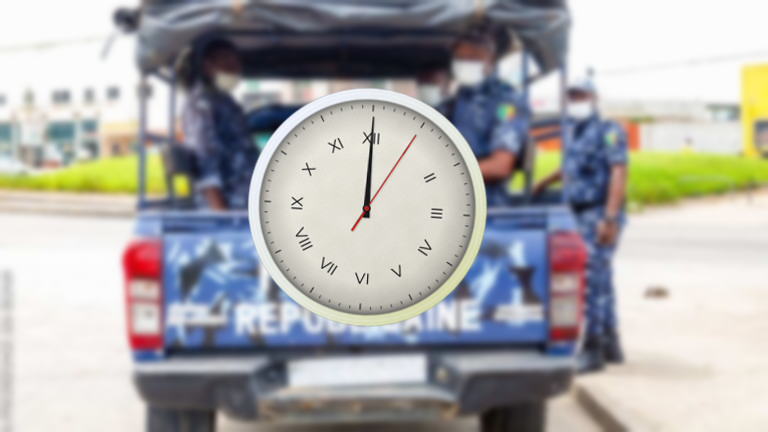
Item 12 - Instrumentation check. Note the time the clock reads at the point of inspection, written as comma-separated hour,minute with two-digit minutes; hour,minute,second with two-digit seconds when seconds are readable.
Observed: 12,00,05
